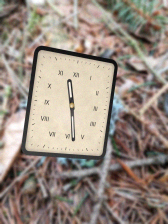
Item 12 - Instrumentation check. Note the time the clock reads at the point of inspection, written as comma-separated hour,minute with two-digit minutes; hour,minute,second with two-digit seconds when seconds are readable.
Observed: 11,28
